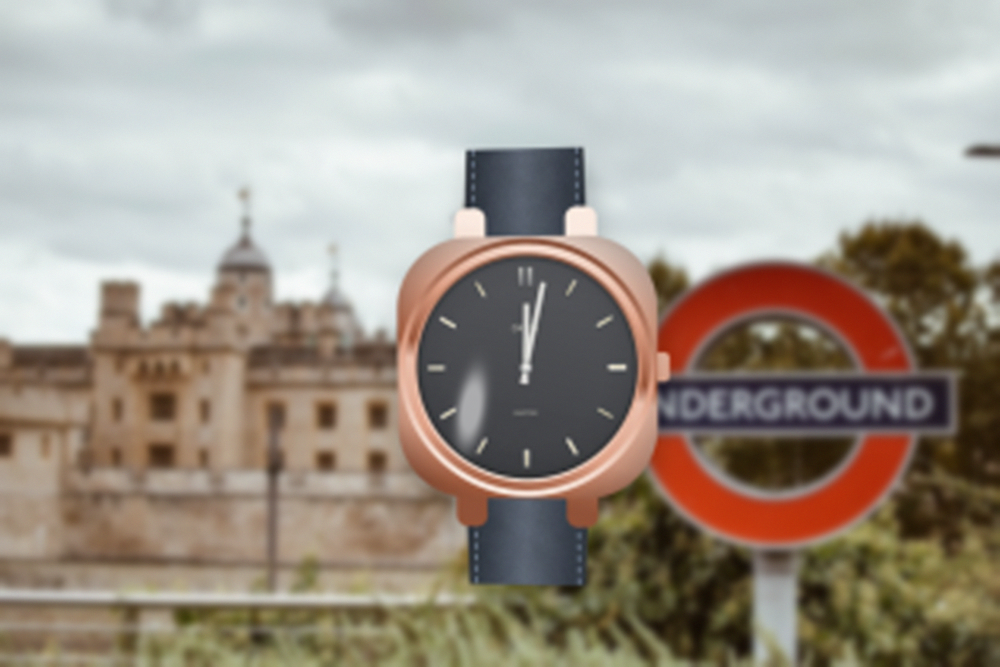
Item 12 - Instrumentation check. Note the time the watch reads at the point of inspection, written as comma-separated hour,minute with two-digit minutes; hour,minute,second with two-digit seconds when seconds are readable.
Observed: 12,02
